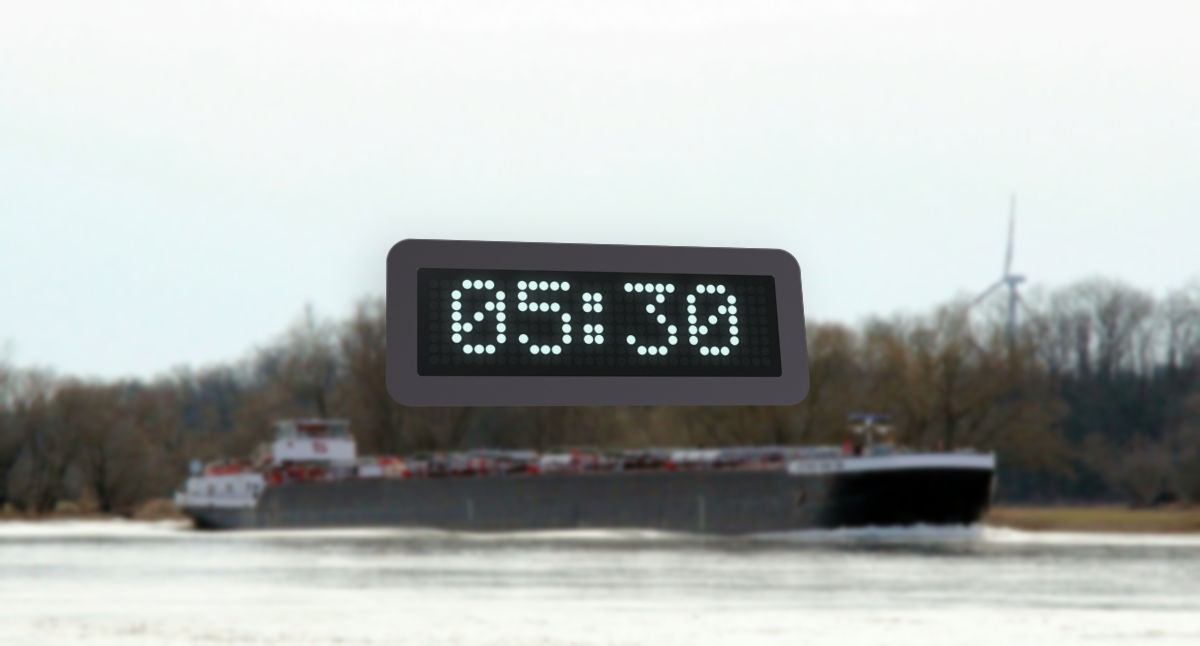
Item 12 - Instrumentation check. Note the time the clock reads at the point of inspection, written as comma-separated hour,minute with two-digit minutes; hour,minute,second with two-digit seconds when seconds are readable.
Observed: 5,30
